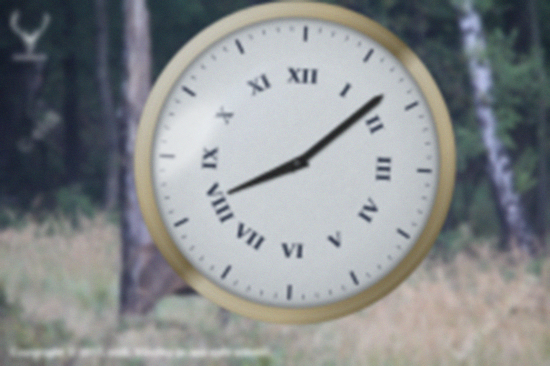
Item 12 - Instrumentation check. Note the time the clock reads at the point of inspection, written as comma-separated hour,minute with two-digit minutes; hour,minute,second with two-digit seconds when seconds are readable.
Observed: 8,08
